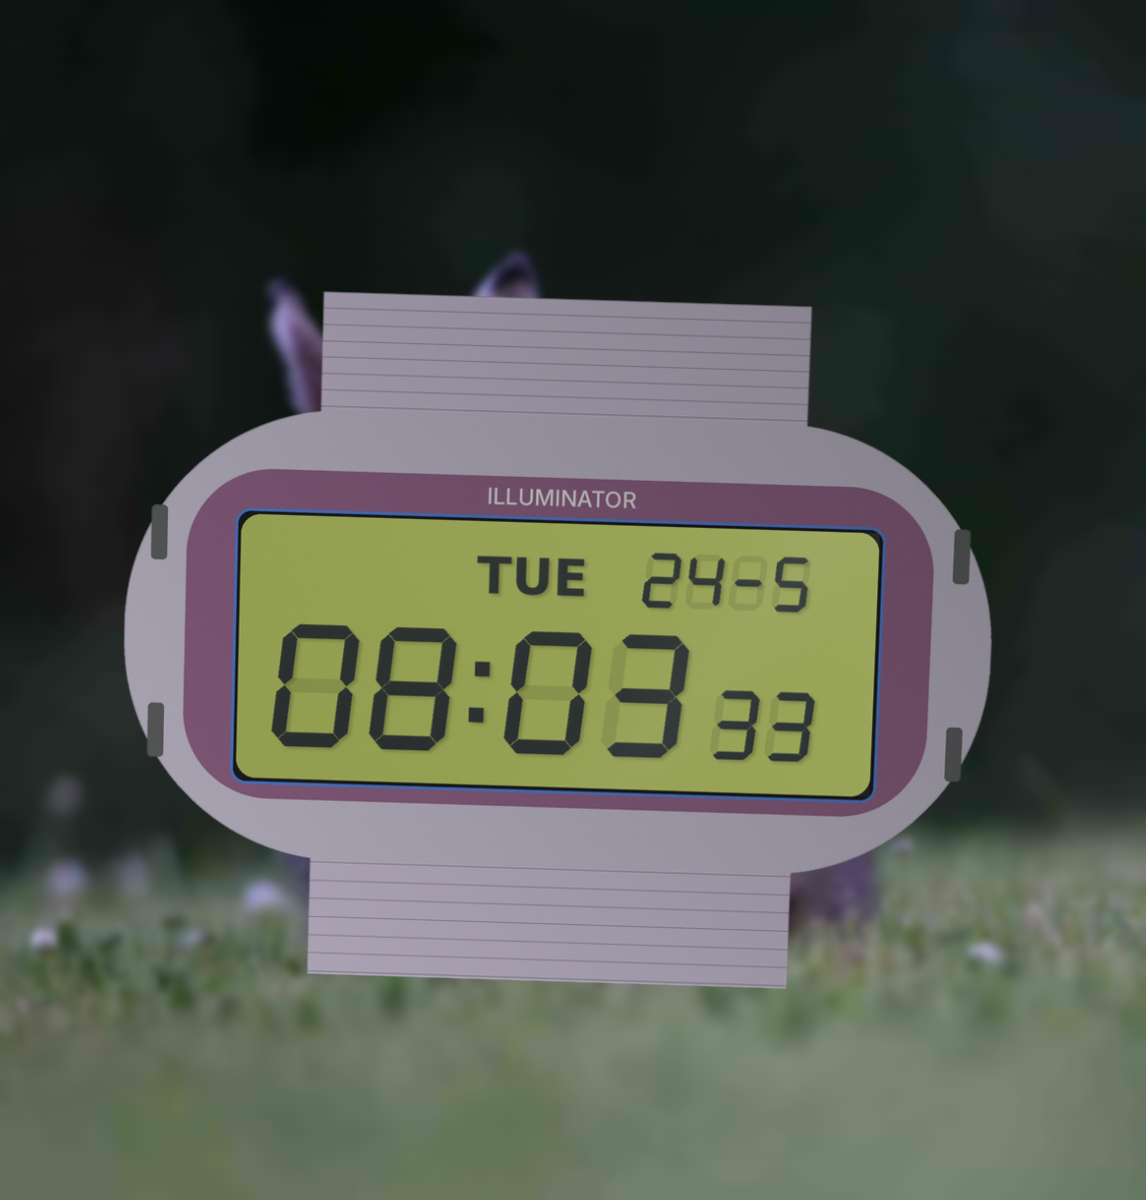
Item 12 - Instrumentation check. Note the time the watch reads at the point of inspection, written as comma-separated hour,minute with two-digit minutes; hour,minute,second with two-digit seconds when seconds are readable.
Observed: 8,03,33
